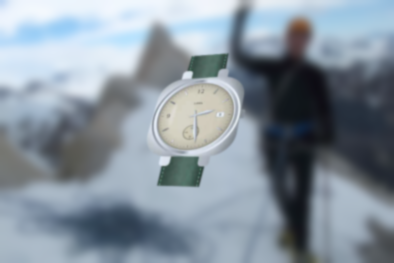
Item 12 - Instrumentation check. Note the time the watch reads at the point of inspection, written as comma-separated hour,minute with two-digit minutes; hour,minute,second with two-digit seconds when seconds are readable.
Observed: 2,28
